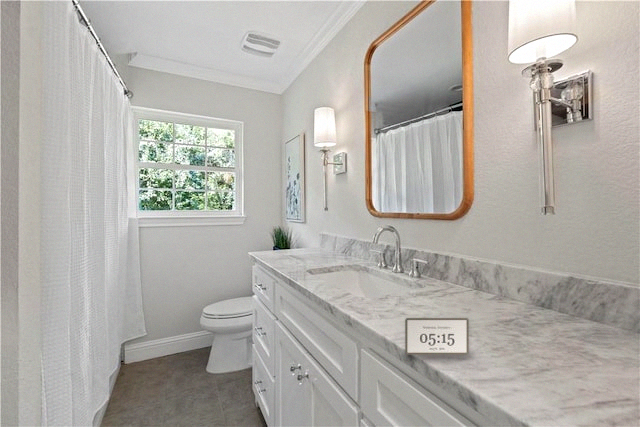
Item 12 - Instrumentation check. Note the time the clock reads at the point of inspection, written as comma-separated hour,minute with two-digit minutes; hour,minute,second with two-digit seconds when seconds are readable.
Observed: 5,15
